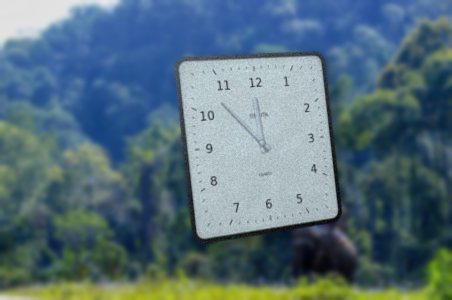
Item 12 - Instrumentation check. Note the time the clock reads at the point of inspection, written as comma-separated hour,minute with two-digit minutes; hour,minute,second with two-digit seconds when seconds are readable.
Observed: 11,53
